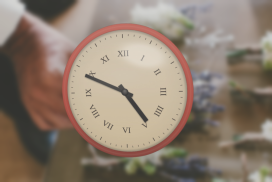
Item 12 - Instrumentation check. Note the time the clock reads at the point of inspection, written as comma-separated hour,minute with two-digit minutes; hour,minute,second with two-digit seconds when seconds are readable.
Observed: 4,49
